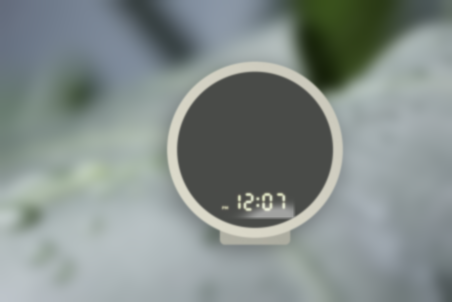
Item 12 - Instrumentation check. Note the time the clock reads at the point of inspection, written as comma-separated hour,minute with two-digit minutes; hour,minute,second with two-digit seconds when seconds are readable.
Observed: 12,07
